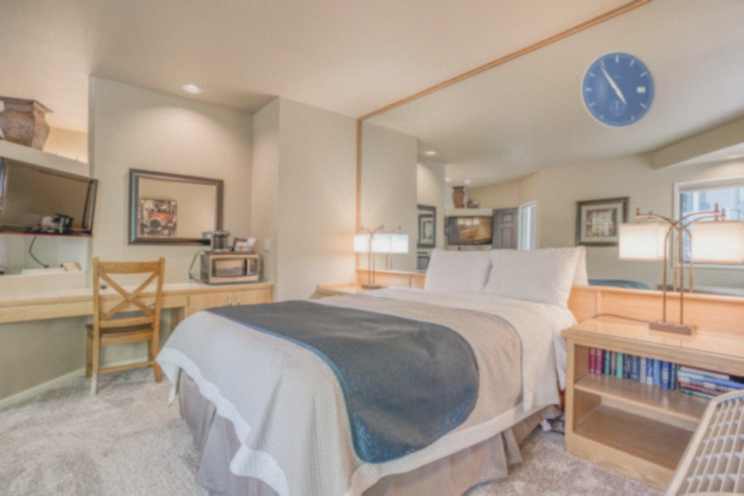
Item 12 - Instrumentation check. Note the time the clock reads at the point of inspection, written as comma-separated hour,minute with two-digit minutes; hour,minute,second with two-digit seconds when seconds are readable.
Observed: 4,54
